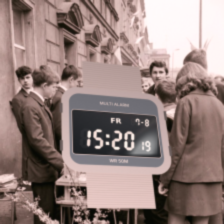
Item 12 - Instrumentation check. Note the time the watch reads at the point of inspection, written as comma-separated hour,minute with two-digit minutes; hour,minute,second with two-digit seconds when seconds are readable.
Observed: 15,20,19
